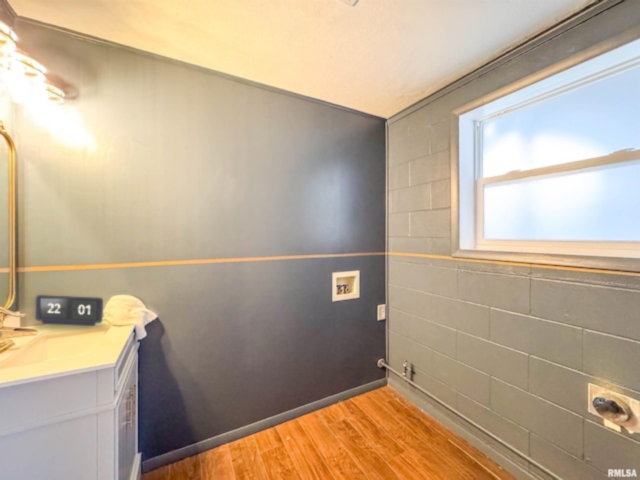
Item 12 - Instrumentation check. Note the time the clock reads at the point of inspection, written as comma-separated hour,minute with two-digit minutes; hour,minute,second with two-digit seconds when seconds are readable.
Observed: 22,01
